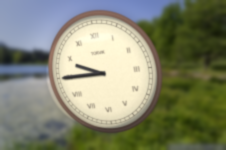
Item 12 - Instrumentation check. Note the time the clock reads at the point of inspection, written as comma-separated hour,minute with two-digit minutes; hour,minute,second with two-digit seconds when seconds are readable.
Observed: 9,45
